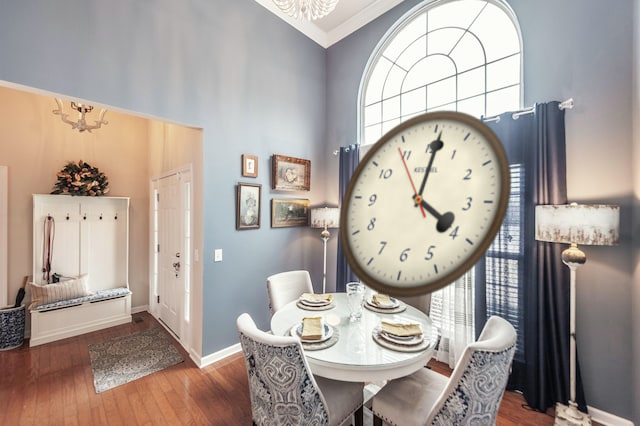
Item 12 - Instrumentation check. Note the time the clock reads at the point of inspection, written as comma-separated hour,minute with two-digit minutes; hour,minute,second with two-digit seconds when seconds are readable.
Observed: 4,00,54
